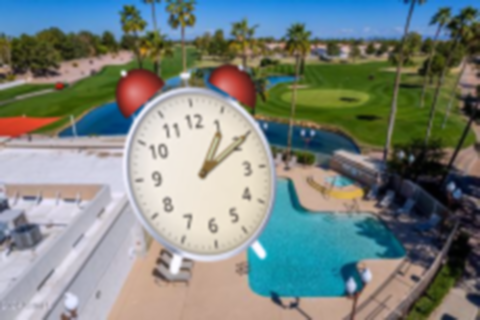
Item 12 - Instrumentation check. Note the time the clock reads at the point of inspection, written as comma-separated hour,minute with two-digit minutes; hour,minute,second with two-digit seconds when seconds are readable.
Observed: 1,10
